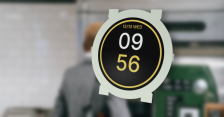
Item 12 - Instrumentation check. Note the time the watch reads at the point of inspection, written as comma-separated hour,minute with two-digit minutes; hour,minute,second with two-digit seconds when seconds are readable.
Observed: 9,56
